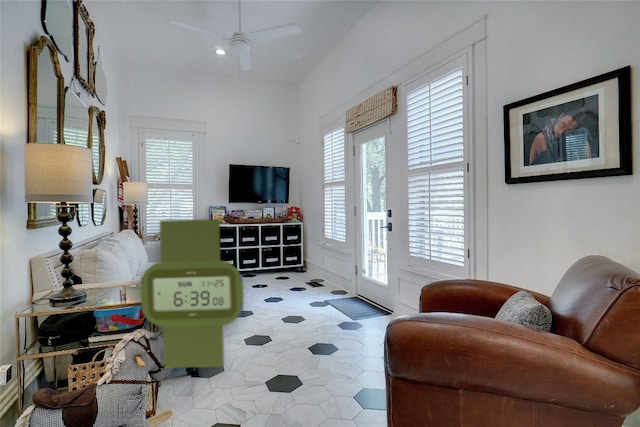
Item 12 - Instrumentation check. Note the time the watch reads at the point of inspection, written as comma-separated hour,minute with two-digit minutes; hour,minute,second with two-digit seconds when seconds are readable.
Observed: 6,39
